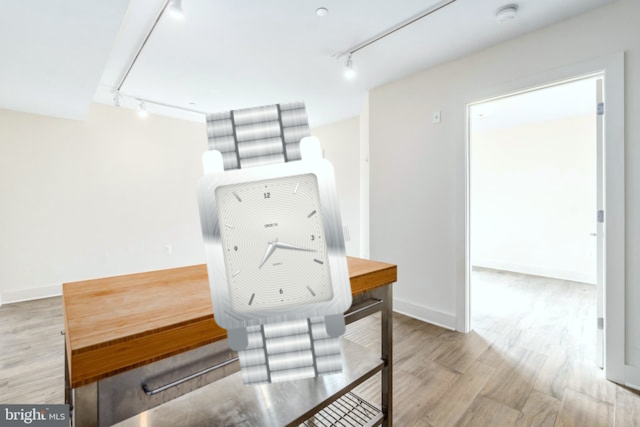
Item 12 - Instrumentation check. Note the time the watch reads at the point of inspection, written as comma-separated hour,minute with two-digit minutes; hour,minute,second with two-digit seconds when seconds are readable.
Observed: 7,18
